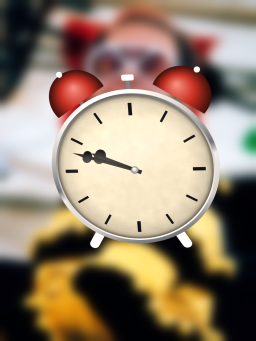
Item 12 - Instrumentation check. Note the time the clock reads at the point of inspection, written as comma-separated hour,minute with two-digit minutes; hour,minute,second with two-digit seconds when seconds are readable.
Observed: 9,48
